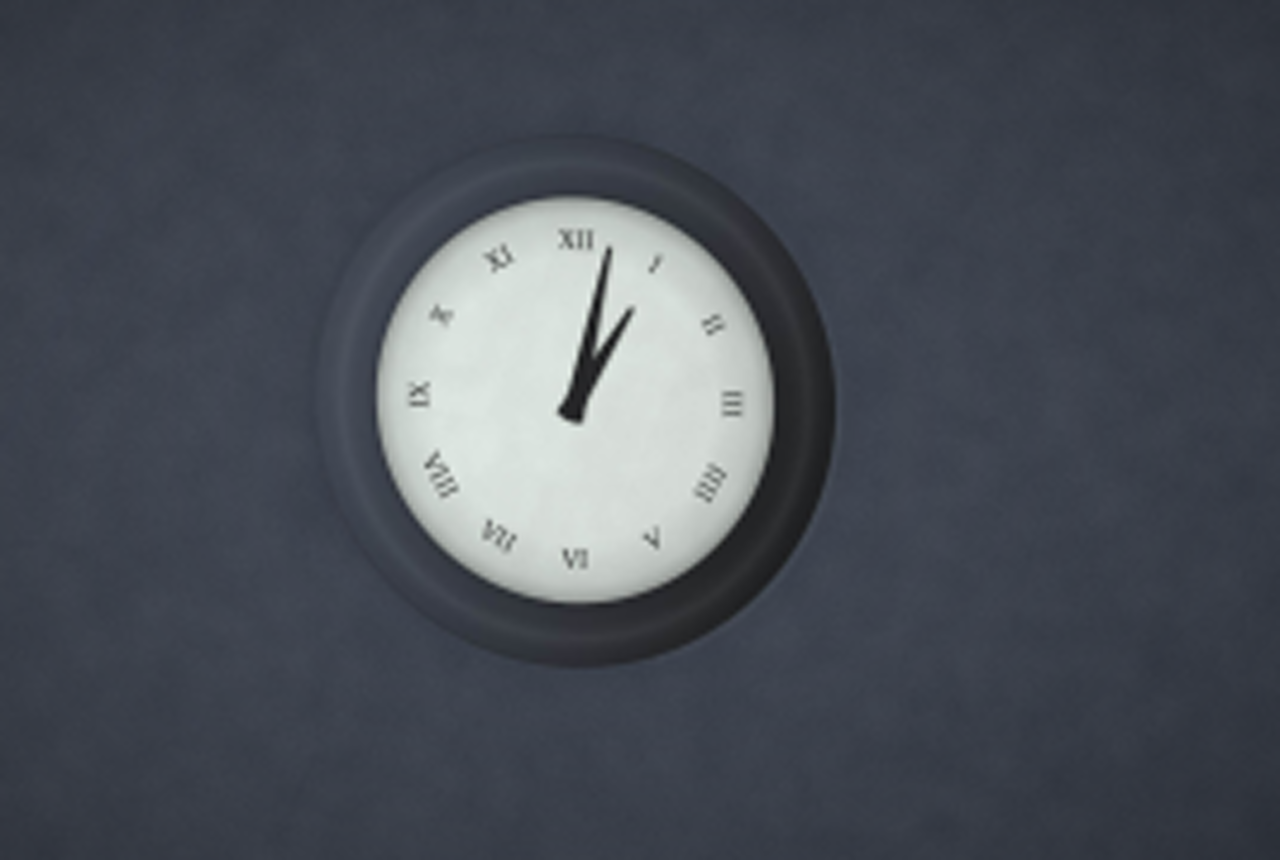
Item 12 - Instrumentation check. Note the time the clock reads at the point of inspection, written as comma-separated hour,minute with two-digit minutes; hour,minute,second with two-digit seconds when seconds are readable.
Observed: 1,02
